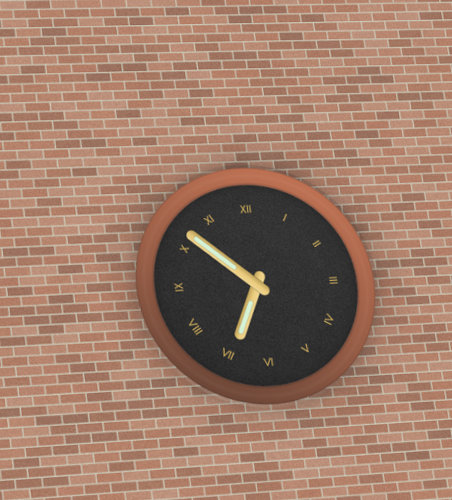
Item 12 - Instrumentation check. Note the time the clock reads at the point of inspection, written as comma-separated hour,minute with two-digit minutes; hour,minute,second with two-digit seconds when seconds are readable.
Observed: 6,52
